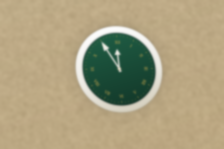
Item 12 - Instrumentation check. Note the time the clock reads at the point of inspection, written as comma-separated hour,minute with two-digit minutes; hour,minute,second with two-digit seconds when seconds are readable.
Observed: 11,55
